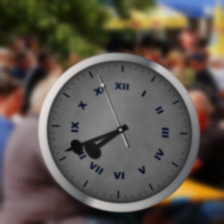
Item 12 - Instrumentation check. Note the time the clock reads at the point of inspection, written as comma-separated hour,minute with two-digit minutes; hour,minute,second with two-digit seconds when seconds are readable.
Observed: 7,40,56
